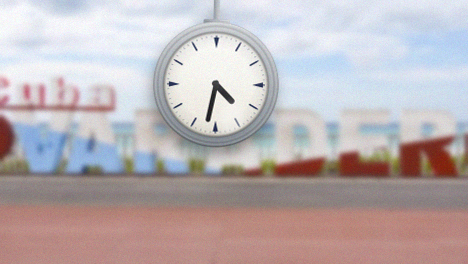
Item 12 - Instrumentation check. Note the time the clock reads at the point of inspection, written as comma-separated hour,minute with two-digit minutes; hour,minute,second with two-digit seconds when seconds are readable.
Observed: 4,32
